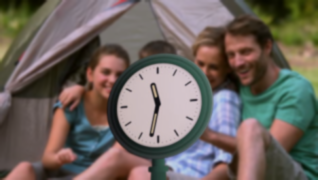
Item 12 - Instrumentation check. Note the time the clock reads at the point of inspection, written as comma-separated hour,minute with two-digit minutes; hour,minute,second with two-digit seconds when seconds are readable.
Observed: 11,32
